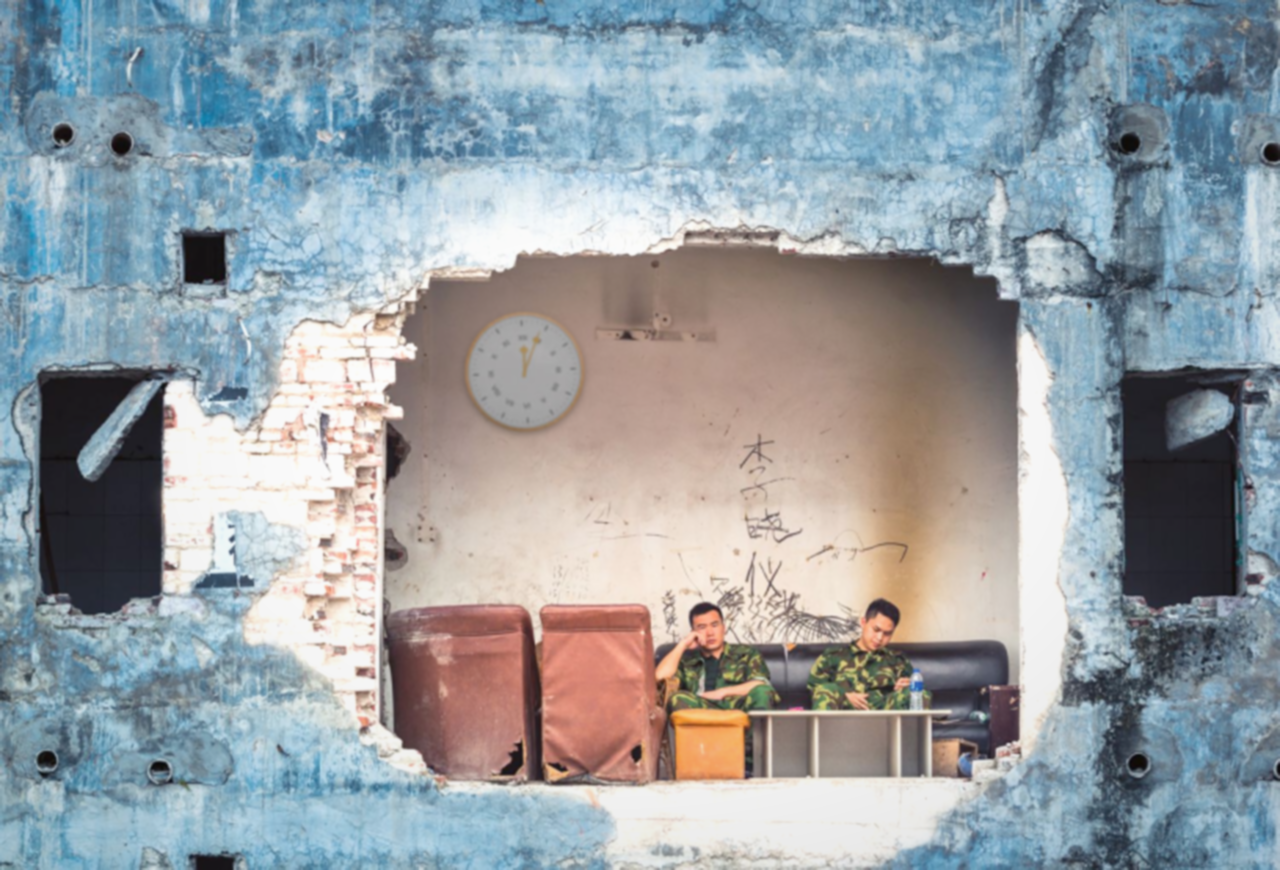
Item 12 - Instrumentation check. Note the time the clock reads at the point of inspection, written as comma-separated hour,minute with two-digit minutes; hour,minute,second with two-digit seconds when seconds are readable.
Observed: 12,04
